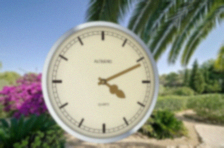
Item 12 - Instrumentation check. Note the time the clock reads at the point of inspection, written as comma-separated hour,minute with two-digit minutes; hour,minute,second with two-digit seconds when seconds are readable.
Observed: 4,11
